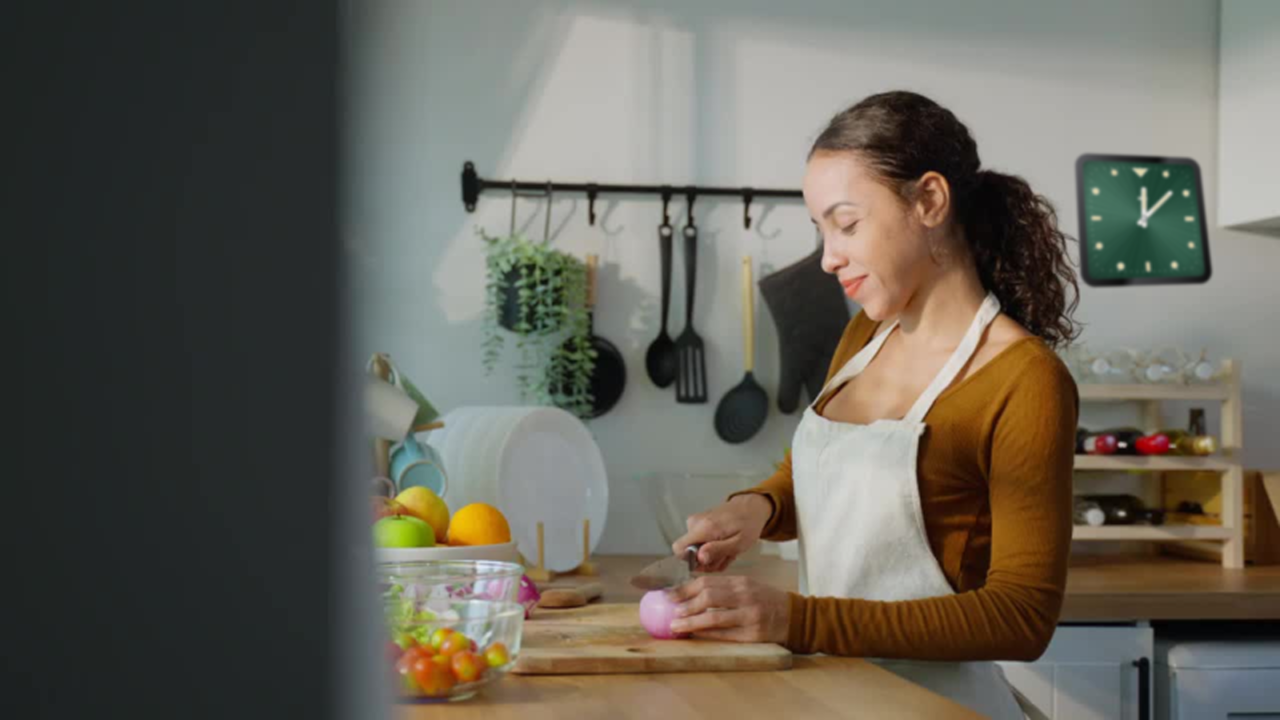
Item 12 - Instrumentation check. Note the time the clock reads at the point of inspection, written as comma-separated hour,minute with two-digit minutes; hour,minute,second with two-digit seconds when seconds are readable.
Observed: 12,08
